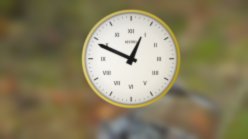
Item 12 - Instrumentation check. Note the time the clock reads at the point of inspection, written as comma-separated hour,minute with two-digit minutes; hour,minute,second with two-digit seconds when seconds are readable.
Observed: 12,49
